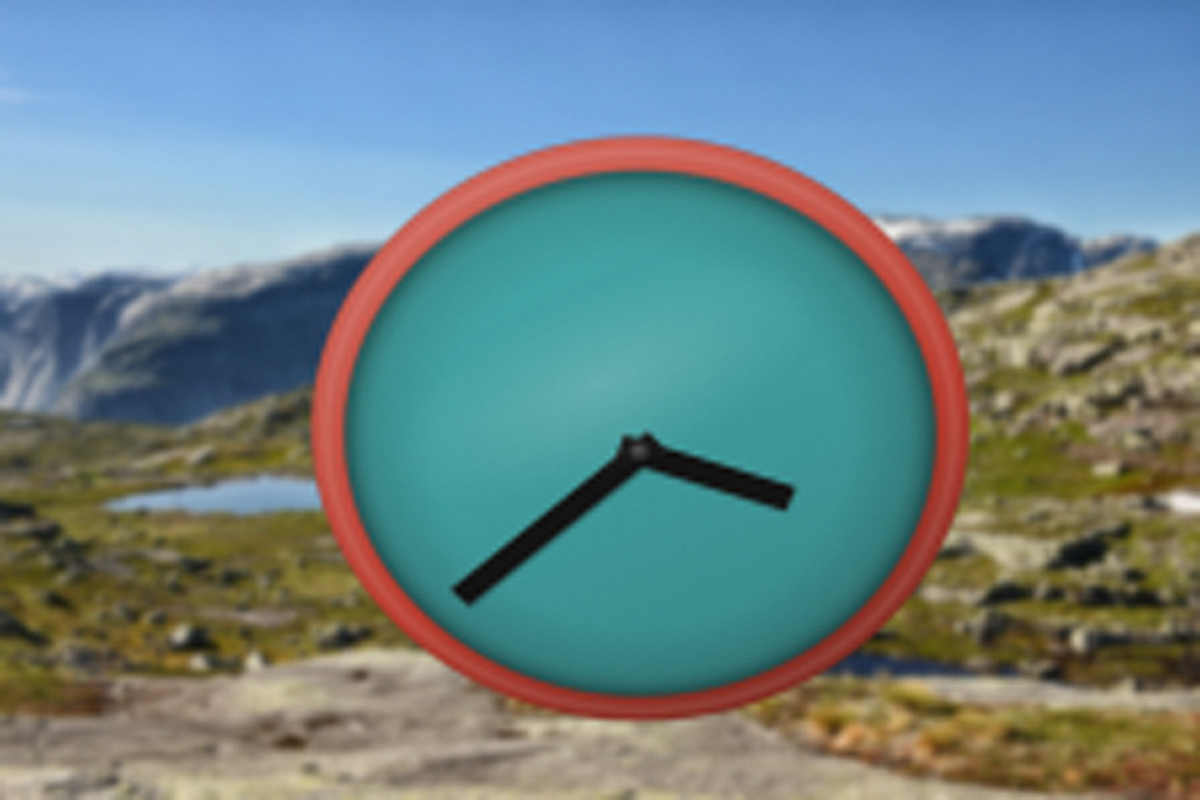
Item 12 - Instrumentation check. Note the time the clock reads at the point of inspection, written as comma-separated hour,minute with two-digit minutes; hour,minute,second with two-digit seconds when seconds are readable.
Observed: 3,38
